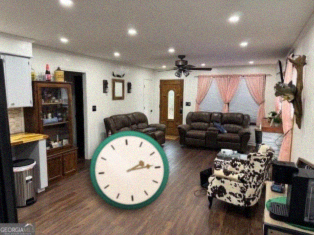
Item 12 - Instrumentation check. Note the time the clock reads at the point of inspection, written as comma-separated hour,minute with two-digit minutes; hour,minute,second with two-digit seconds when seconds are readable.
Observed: 2,14
